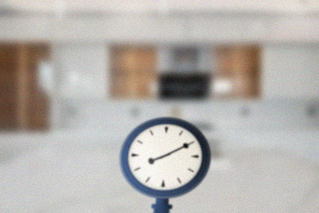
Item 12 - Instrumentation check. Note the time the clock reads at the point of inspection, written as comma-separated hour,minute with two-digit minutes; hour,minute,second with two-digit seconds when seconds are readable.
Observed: 8,10
